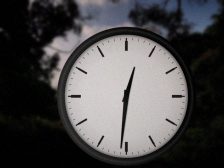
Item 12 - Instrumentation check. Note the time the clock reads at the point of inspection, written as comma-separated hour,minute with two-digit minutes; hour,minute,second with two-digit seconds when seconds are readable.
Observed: 12,31
